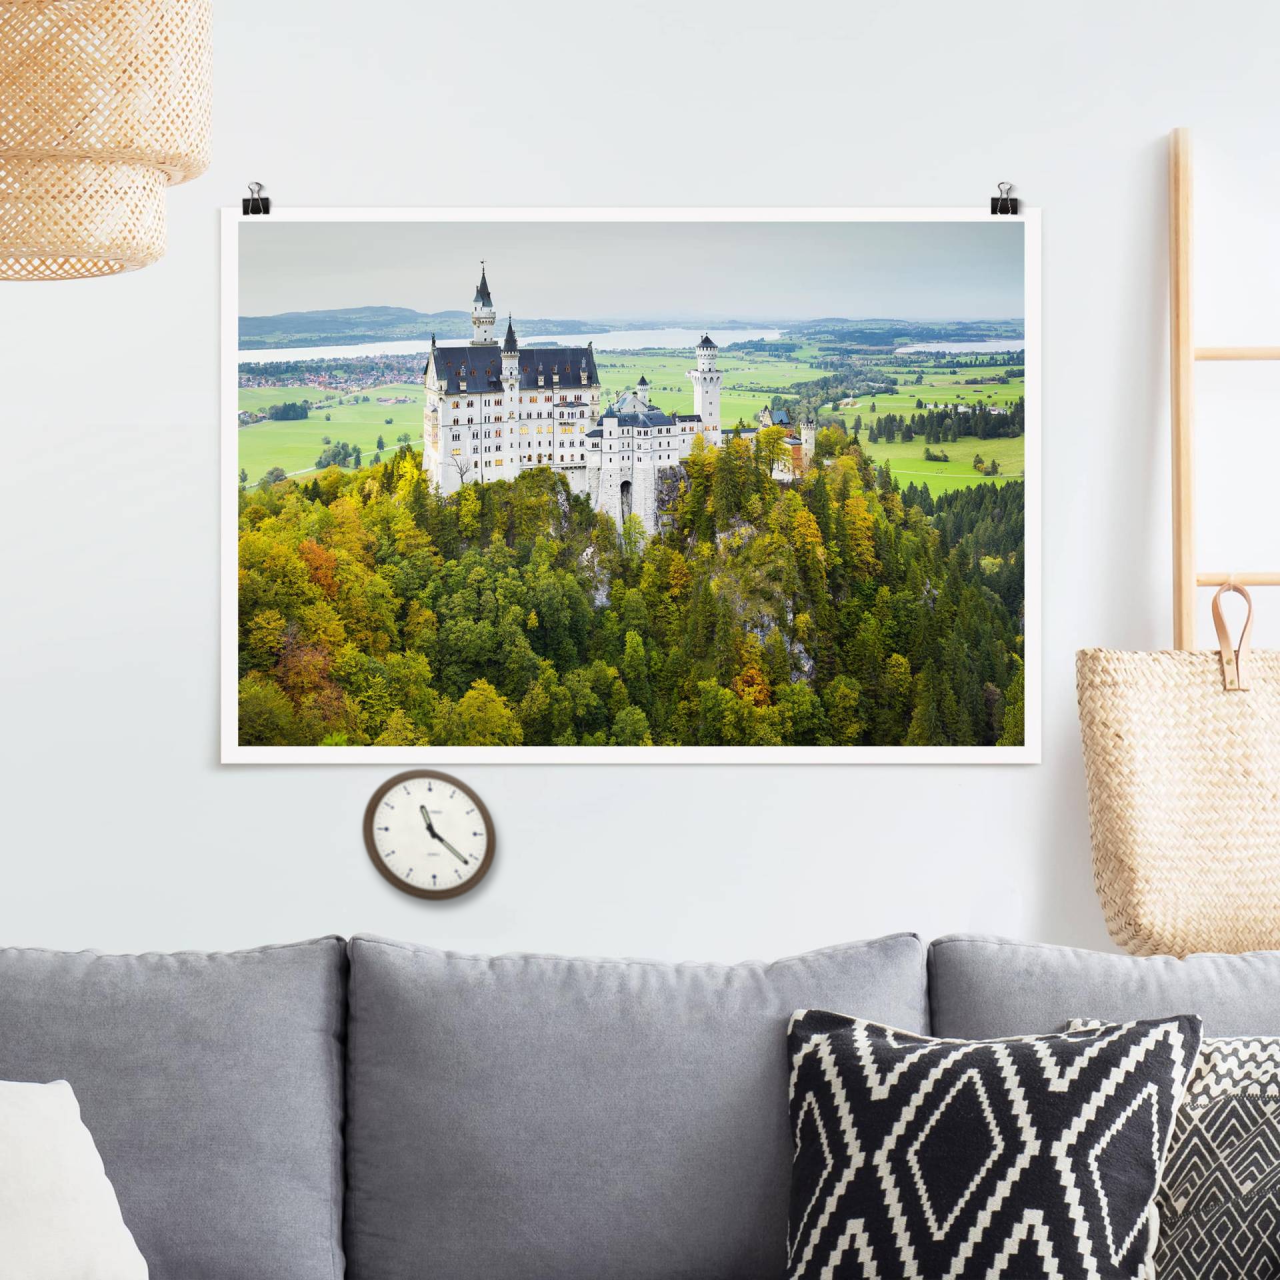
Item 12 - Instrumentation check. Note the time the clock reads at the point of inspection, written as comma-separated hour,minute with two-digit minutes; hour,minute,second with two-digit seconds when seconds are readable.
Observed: 11,22
